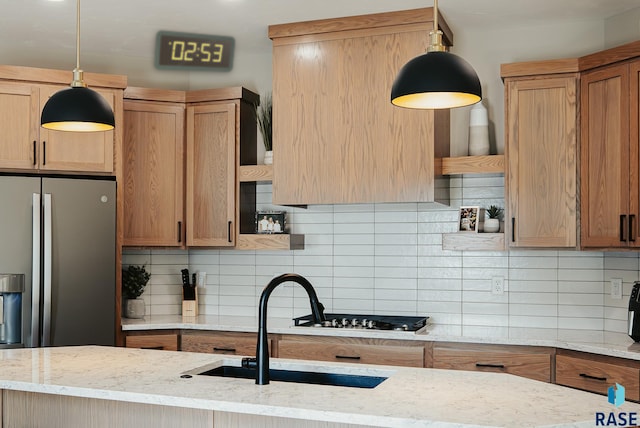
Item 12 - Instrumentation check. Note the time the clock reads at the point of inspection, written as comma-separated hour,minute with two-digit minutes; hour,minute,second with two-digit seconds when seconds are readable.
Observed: 2,53
